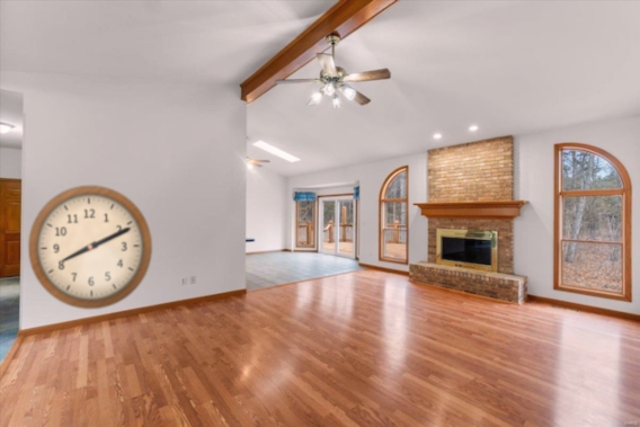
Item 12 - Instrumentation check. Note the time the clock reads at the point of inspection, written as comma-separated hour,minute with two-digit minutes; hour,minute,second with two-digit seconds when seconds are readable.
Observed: 8,11
